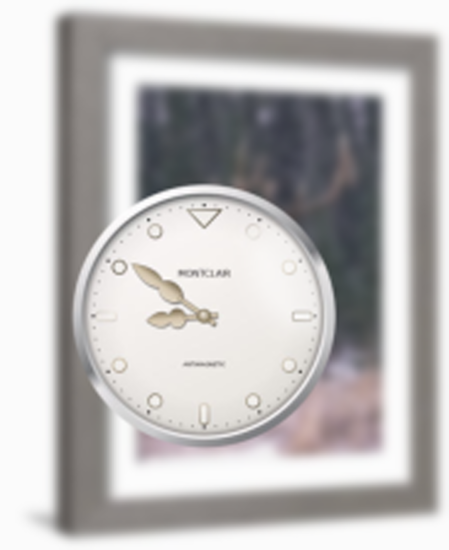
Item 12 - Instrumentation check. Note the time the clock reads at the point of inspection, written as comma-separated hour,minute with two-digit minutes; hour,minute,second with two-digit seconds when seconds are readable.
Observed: 8,51
